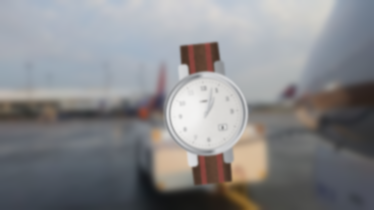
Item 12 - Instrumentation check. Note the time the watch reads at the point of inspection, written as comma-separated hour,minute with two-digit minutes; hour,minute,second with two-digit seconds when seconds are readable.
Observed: 1,03
